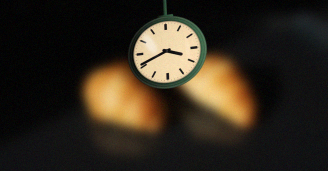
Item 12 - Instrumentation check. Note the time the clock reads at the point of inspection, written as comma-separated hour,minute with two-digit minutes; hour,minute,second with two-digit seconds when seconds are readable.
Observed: 3,41
